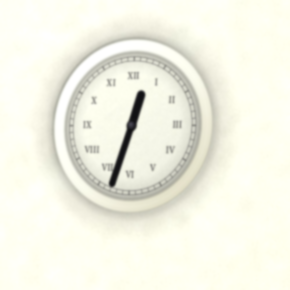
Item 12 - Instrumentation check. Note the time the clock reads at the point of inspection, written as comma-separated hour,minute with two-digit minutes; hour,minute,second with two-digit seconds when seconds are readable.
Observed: 12,33
